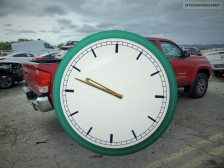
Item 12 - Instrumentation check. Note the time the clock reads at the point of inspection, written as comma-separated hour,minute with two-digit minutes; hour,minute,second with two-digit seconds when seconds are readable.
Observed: 9,48
